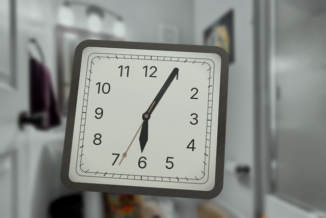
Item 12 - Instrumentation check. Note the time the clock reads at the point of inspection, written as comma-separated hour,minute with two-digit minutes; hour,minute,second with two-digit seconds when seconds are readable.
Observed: 6,04,34
